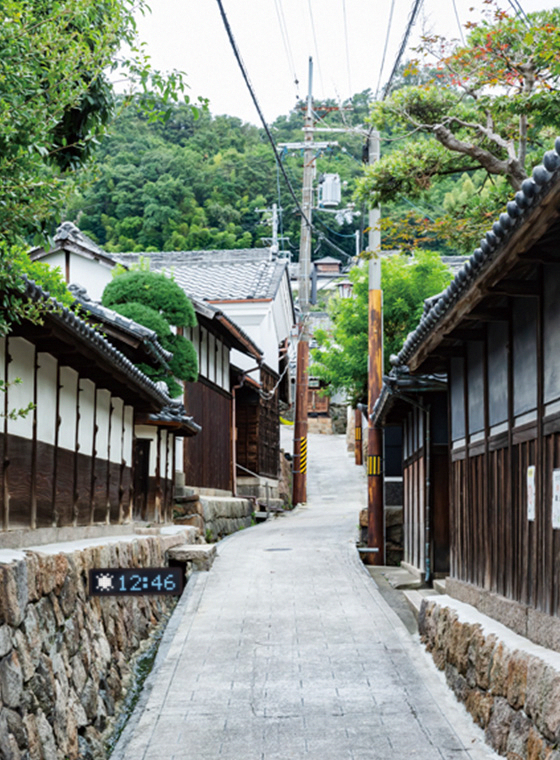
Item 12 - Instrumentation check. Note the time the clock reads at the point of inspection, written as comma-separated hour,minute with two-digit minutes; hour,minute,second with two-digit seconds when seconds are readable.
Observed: 12,46
